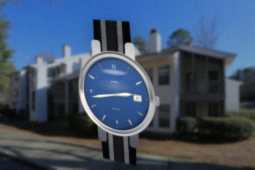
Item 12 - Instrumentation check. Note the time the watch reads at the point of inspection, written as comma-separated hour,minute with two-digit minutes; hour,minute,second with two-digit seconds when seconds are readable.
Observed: 2,43
